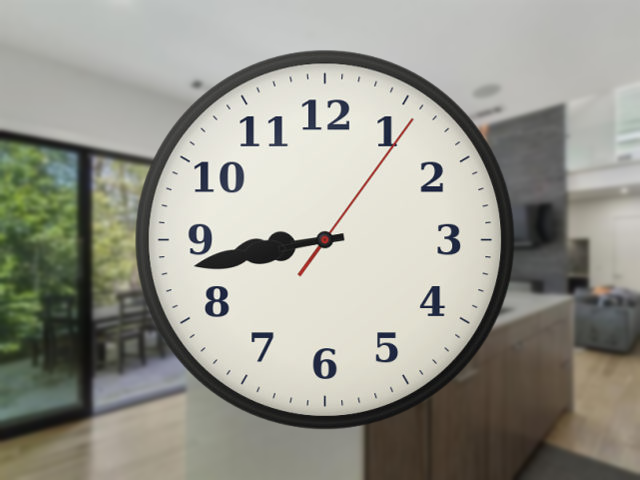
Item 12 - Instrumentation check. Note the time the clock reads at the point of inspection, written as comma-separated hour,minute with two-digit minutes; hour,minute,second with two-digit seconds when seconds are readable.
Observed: 8,43,06
